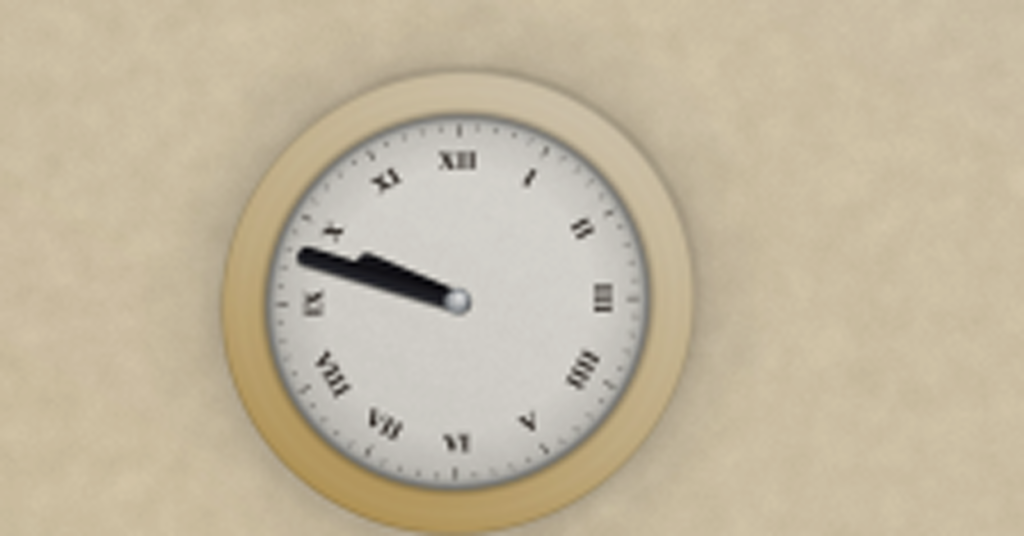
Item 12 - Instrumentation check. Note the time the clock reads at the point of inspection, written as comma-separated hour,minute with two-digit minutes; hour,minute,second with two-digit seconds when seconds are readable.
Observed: 9,48
